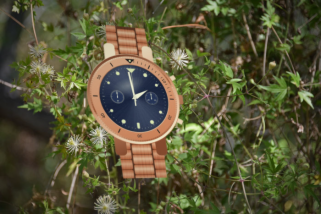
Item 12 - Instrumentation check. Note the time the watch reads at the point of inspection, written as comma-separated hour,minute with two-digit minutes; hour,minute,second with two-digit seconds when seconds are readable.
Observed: 1,59
